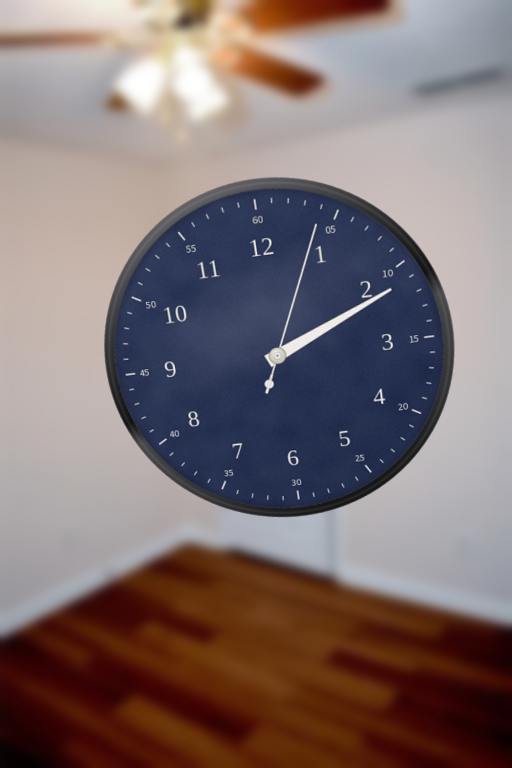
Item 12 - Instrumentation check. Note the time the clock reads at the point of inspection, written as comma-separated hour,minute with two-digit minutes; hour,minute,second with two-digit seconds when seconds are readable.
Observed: 2,11,04
